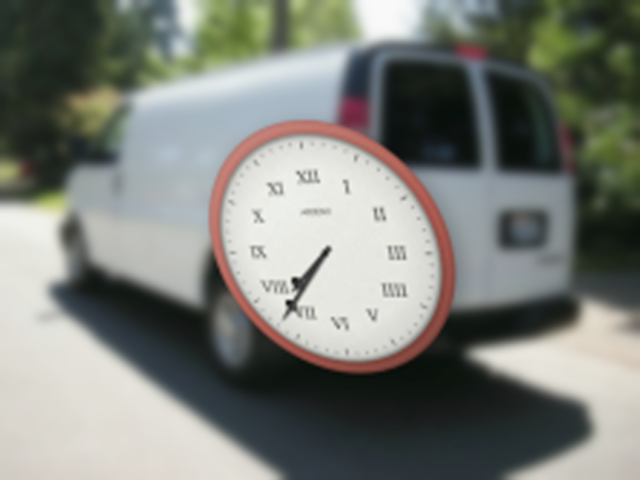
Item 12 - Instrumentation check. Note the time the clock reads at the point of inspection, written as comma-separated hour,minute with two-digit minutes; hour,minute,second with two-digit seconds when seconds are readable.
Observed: 7,37
